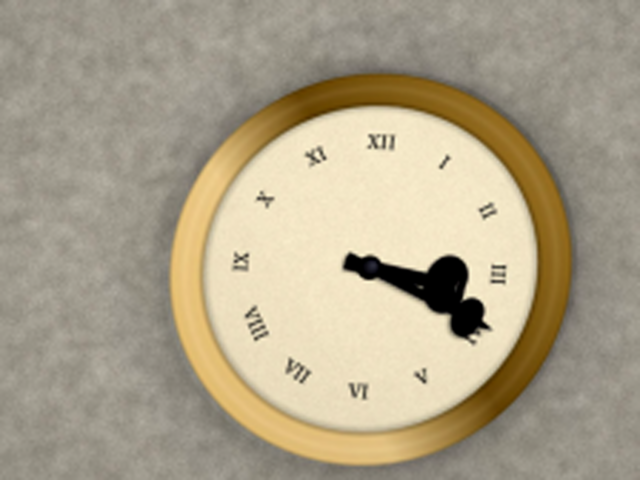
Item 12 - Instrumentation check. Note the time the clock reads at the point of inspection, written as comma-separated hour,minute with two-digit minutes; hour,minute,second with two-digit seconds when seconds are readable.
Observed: 3,19
